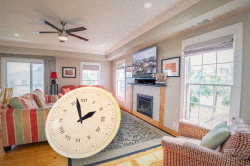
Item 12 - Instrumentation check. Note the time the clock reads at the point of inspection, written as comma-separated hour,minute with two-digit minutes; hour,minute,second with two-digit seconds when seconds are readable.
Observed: 1,57
